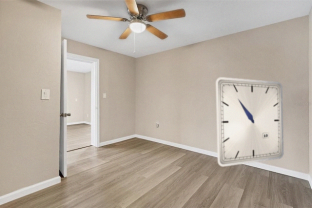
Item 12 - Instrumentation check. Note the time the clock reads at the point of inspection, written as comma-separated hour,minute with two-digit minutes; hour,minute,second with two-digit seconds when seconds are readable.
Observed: 10,54
